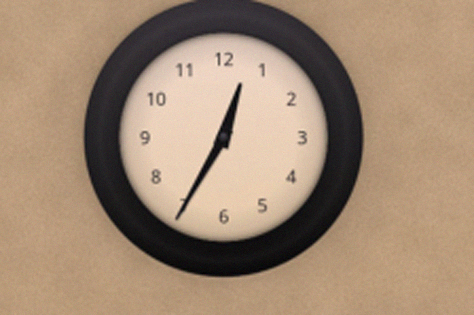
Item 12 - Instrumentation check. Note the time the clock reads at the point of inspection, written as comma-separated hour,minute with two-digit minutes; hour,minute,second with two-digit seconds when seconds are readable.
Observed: 12,35
